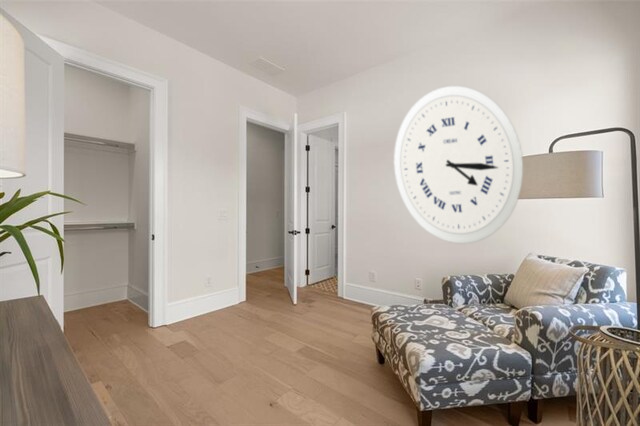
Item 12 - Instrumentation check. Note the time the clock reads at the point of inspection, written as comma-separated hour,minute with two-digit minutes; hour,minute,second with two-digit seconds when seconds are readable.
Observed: 4,16
